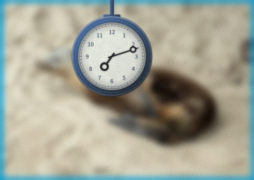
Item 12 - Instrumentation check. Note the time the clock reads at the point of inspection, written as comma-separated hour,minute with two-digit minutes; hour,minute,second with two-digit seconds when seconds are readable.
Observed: 7,12
